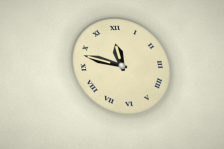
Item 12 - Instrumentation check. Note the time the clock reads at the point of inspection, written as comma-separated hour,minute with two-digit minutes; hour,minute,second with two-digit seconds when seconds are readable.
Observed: 11,48
